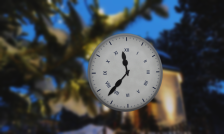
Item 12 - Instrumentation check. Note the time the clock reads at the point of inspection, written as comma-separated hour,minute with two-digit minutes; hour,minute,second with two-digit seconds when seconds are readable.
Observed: 11,37
